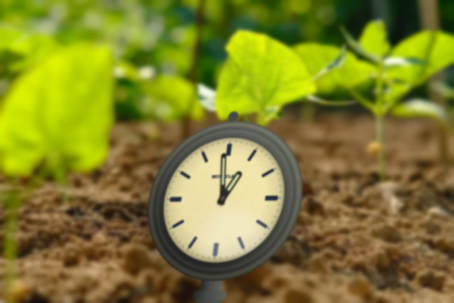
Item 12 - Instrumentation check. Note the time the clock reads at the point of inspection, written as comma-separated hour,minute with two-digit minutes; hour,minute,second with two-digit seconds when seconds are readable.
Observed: 12,59
